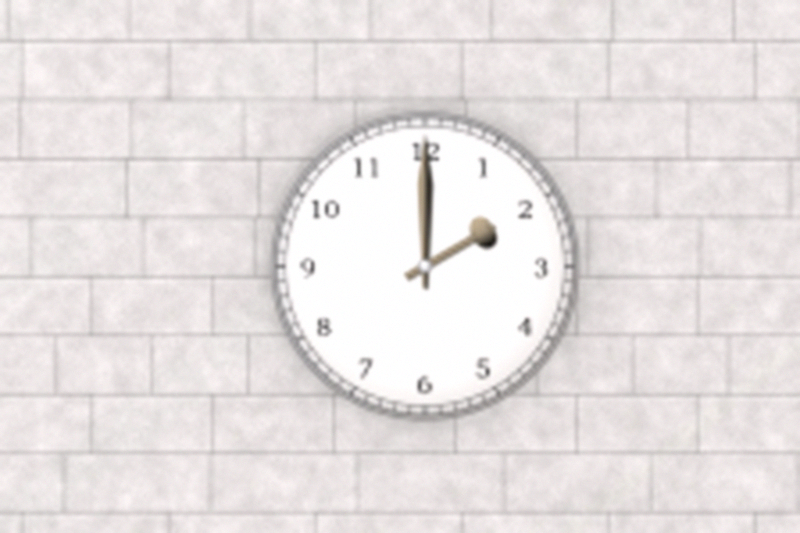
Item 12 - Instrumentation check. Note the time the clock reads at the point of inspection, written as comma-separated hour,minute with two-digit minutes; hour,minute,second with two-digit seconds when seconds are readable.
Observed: 2,00
